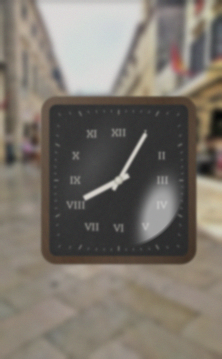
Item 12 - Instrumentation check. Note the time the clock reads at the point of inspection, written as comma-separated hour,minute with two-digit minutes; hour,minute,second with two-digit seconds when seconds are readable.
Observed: 8,05
